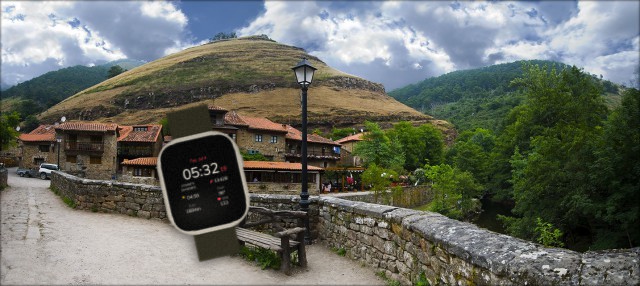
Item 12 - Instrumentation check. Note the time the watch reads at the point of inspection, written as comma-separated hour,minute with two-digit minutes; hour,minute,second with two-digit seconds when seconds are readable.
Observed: 5,32
